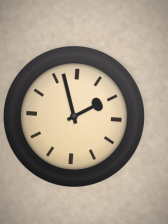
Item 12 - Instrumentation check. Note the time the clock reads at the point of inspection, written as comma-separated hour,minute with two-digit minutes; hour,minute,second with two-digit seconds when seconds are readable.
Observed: 1,57
